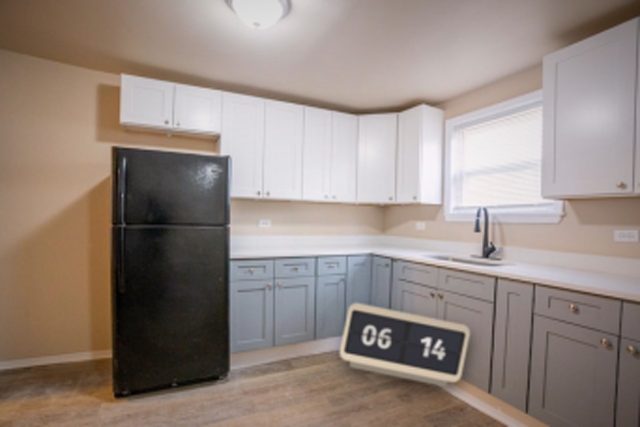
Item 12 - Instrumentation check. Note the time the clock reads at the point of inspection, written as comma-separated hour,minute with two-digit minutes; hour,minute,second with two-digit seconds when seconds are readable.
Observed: 6,14
